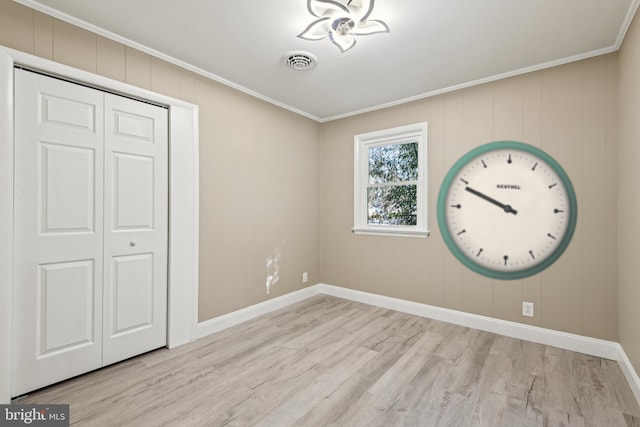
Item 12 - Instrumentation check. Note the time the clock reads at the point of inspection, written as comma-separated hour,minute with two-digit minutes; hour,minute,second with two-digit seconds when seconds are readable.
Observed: 9,49
